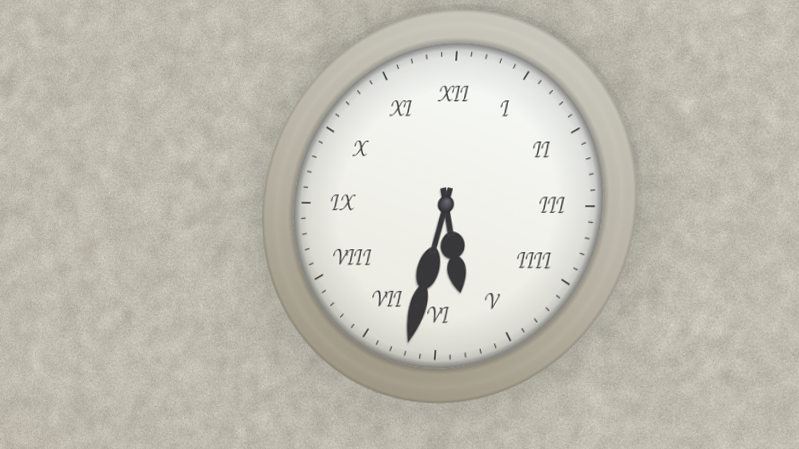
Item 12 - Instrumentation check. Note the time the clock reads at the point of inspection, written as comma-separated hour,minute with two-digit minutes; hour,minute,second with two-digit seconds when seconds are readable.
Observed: 5,32
